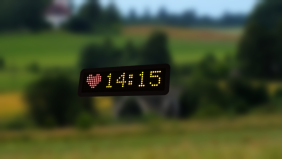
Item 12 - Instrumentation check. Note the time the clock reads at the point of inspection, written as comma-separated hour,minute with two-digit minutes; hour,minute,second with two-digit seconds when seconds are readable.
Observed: 14,15
